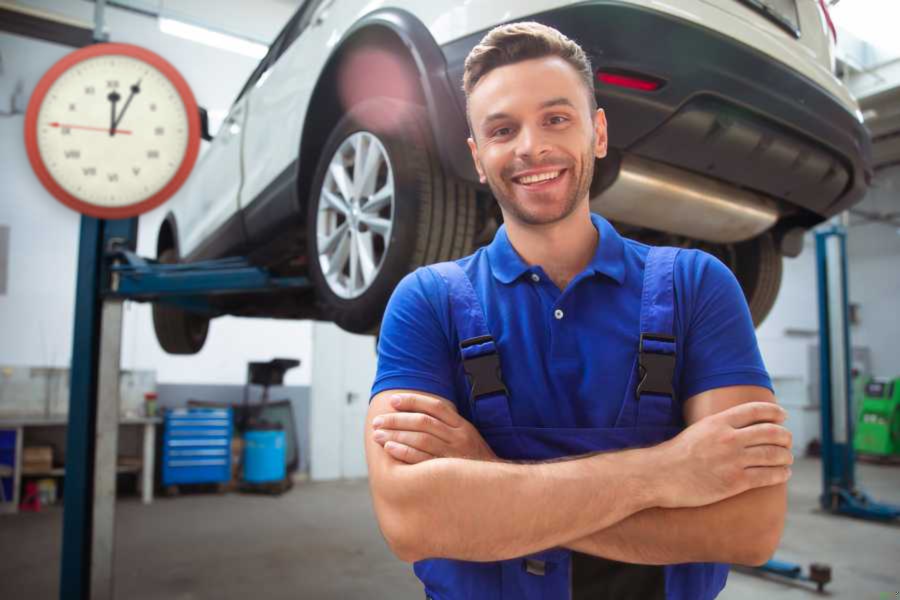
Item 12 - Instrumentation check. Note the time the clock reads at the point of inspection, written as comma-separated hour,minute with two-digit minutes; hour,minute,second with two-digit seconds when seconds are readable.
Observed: 12,04,46
